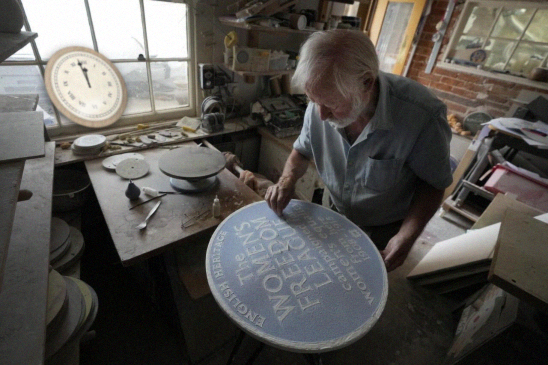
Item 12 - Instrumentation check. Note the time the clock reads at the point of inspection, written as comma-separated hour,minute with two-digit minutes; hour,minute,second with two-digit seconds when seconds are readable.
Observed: 11,58
